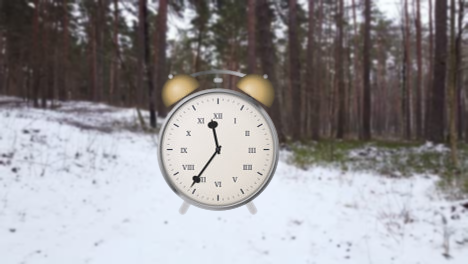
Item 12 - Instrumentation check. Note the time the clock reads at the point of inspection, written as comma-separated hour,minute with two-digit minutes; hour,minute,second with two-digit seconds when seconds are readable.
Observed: 11,36
